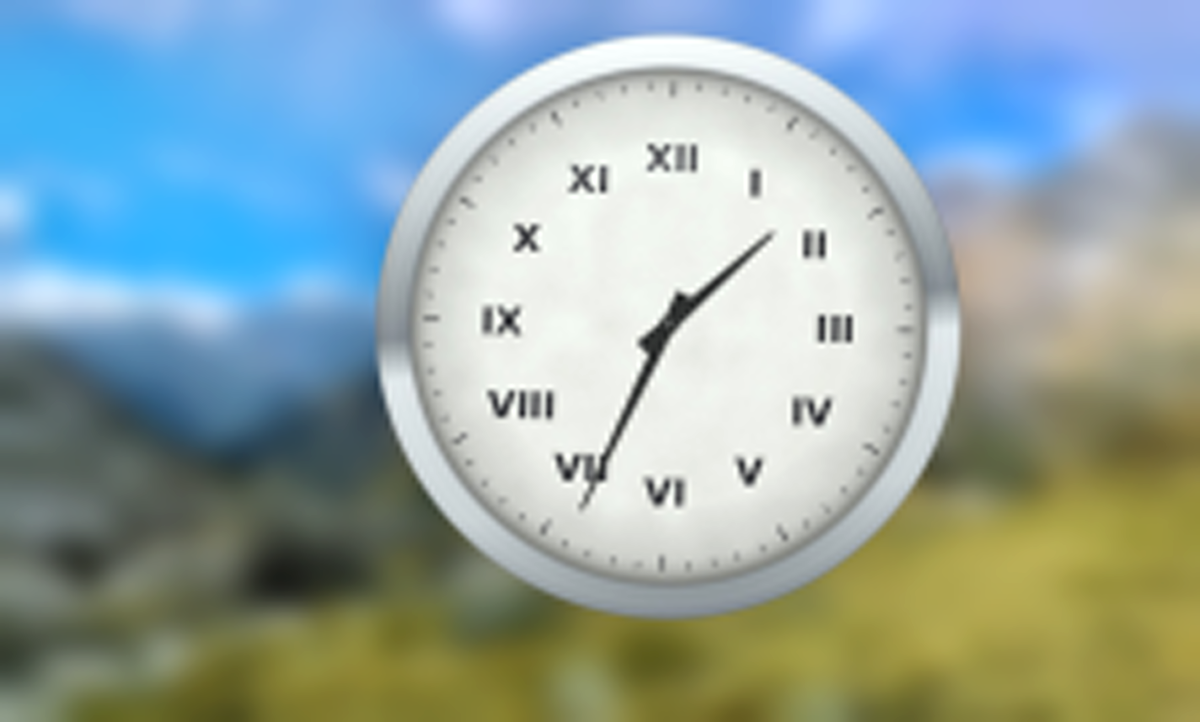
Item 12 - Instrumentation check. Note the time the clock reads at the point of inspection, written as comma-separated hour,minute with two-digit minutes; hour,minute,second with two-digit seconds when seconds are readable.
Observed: 1,34
